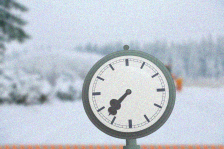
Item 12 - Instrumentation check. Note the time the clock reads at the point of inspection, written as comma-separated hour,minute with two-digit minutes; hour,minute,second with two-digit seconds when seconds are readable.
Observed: 7,37
